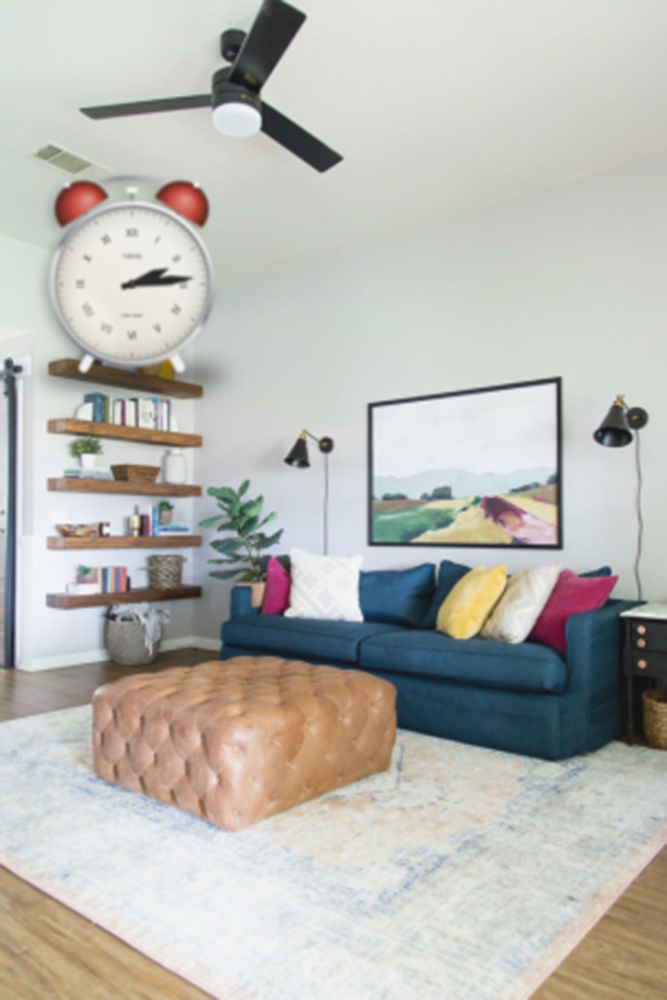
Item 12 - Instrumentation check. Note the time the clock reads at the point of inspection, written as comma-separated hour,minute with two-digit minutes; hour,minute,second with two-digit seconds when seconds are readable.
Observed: 2,14
